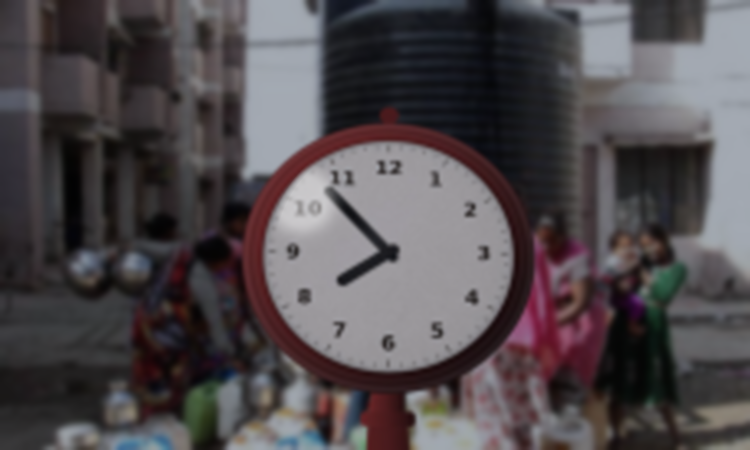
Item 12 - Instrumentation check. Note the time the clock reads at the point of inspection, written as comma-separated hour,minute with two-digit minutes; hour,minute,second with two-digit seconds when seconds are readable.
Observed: 7,53
